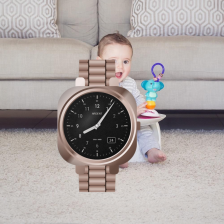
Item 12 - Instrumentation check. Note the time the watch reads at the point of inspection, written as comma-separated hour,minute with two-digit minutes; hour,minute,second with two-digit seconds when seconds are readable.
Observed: 8,06
